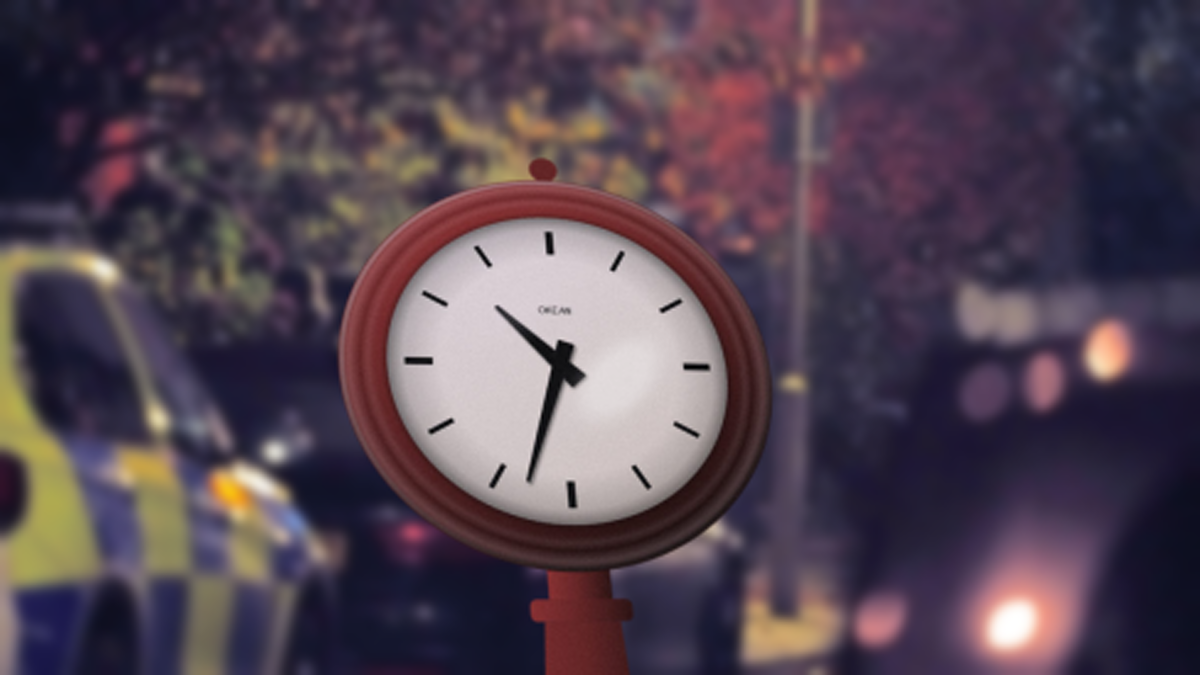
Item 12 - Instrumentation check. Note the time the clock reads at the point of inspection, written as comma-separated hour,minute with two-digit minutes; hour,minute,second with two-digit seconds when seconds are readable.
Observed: 10,33
